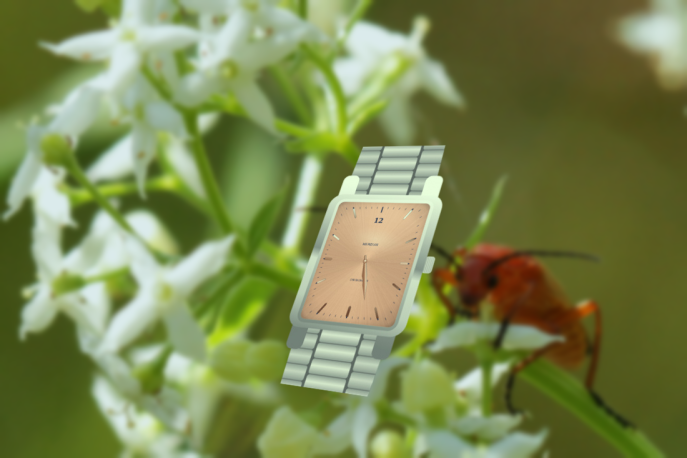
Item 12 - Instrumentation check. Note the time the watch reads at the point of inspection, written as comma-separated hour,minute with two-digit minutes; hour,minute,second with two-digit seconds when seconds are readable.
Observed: 5,27
